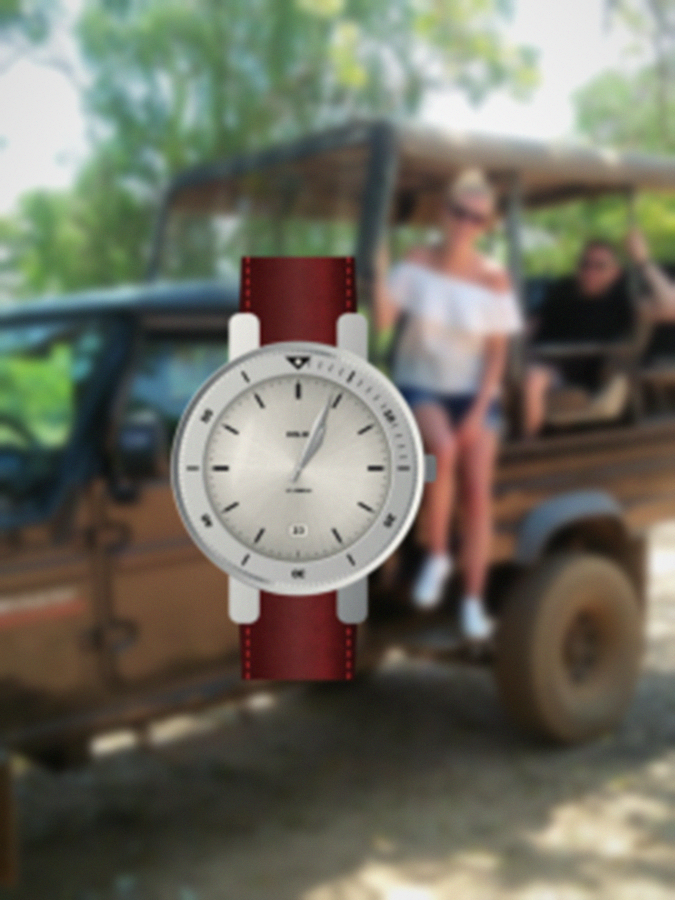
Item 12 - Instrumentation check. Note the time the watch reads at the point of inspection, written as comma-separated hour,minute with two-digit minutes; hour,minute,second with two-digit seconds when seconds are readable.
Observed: 1,04
